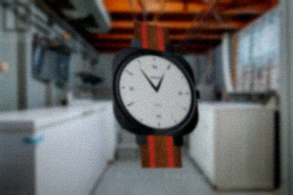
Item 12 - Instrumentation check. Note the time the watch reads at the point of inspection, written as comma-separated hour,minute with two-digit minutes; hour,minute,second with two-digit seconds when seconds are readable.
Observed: 12,54
